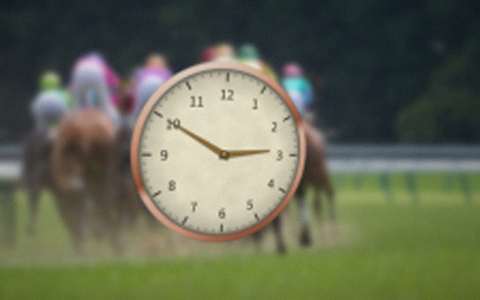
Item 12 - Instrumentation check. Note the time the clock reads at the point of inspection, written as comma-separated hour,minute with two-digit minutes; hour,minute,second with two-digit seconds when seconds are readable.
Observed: 2,50
